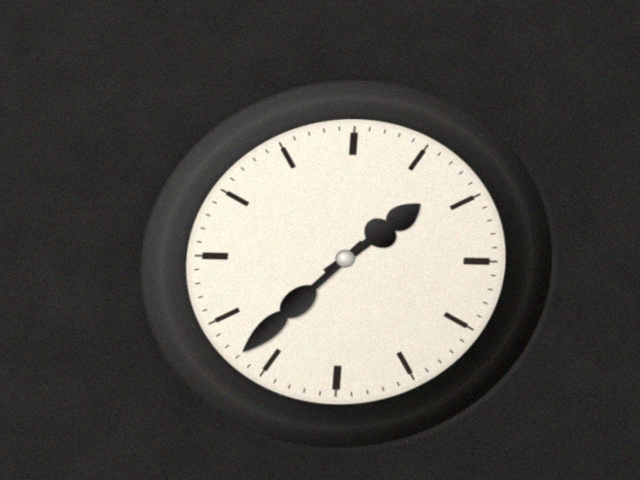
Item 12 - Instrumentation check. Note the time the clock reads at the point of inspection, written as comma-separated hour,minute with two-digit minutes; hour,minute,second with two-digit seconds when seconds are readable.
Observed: 1,37
